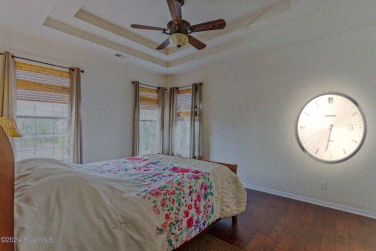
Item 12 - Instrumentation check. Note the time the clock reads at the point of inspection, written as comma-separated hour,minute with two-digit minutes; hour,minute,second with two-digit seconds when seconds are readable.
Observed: 6,32
